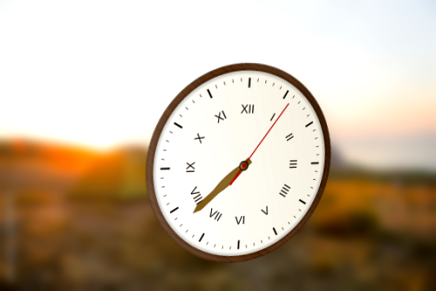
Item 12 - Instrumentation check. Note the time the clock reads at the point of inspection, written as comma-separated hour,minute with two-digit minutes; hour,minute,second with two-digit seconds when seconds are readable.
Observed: 7,38,06
